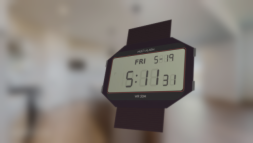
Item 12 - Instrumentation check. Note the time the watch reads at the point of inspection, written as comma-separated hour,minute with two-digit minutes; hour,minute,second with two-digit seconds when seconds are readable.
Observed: 5,11,31
